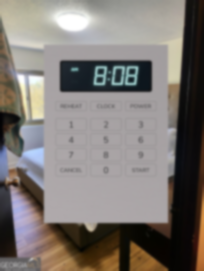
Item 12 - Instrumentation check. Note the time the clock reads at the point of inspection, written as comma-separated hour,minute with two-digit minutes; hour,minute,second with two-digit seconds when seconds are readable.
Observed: 8,08
